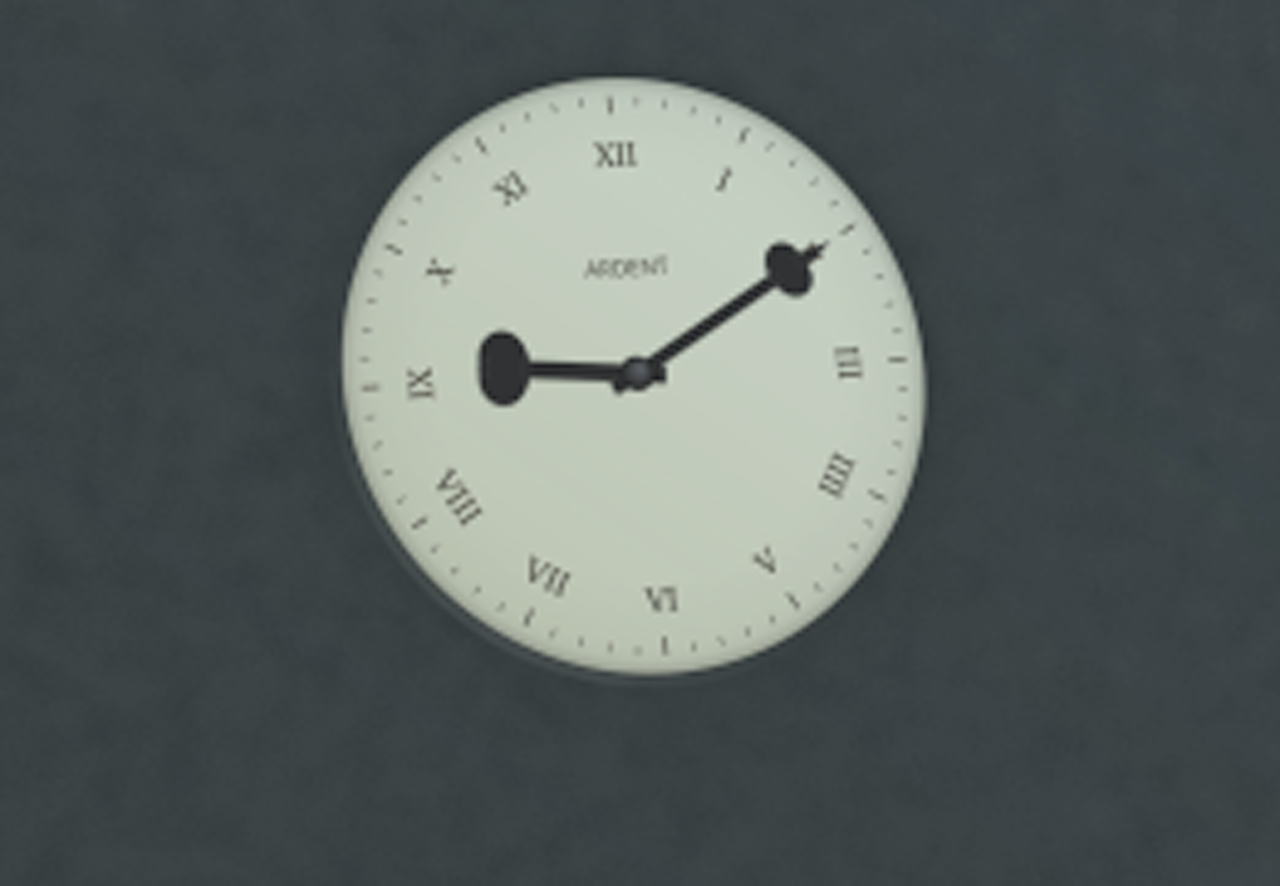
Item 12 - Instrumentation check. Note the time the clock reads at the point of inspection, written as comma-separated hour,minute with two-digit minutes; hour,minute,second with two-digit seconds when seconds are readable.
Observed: 9,10
